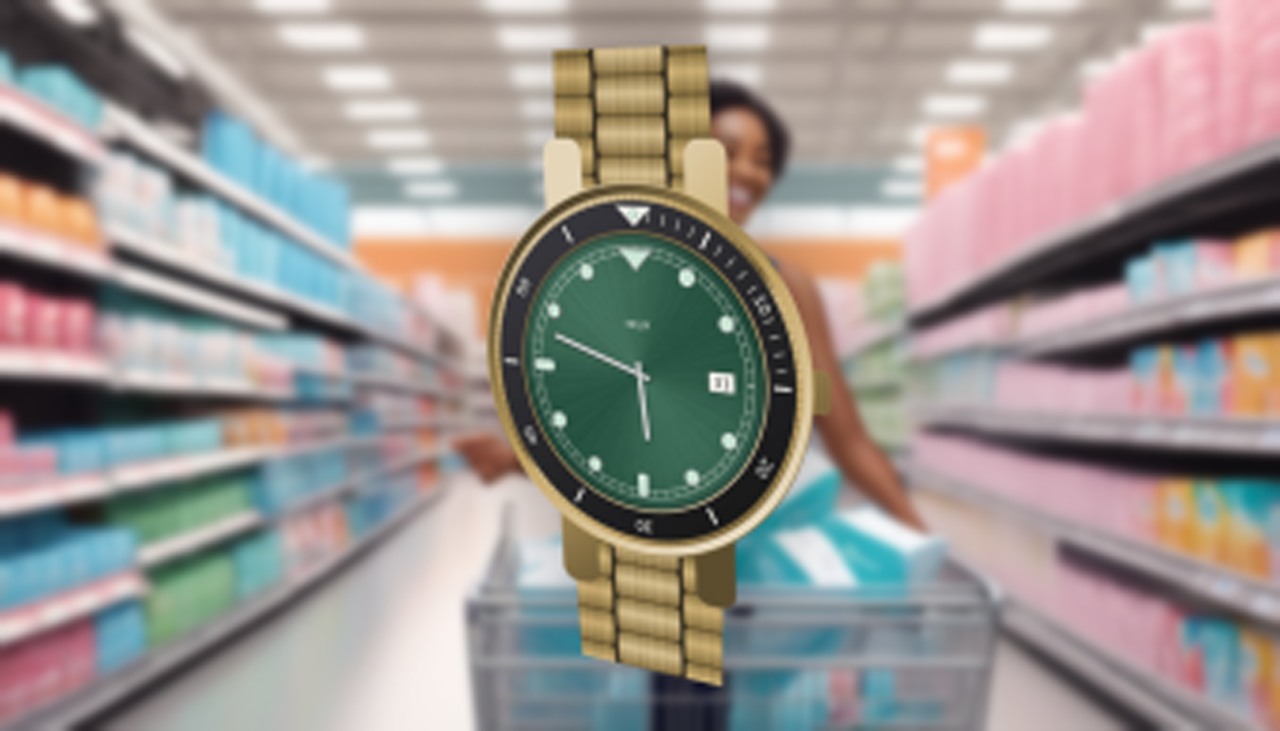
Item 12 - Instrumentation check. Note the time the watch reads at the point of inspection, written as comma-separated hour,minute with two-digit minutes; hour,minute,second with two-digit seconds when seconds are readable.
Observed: 5,48
